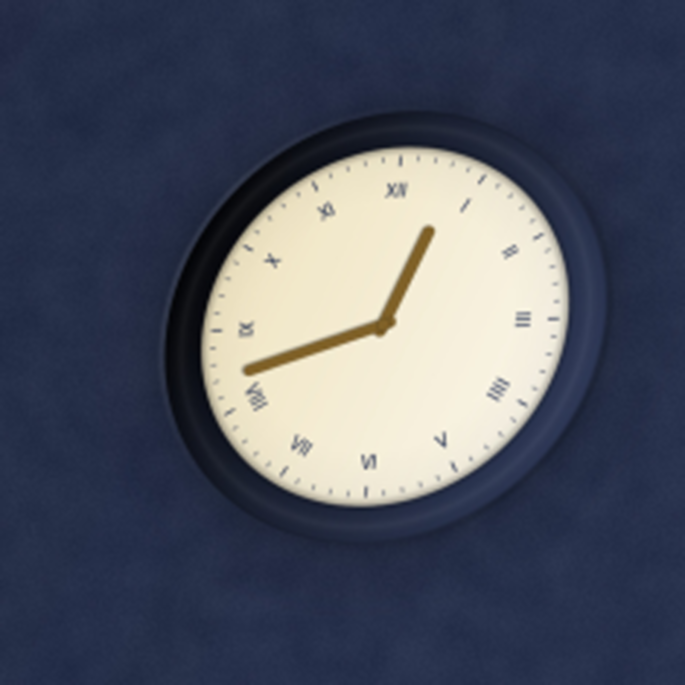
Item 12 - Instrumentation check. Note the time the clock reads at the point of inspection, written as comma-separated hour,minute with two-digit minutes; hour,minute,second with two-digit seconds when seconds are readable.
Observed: 12,42
